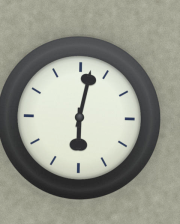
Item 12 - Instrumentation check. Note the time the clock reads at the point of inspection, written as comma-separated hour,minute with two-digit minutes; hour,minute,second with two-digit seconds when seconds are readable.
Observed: 6,02
